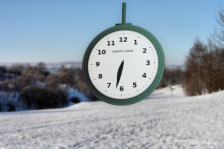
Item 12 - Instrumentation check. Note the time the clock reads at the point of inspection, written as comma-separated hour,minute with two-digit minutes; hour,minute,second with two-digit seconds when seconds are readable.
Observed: 6,32
